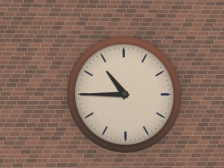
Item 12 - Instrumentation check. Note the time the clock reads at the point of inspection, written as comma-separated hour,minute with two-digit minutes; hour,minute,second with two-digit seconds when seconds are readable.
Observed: 10,45
